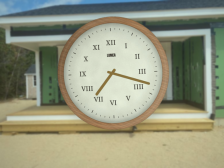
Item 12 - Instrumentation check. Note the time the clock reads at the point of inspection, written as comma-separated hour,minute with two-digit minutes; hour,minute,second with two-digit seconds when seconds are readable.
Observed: 7,18
